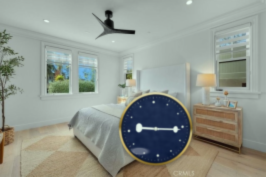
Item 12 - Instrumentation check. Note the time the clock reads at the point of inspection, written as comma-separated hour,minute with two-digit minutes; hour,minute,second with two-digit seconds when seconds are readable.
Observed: 9,16
